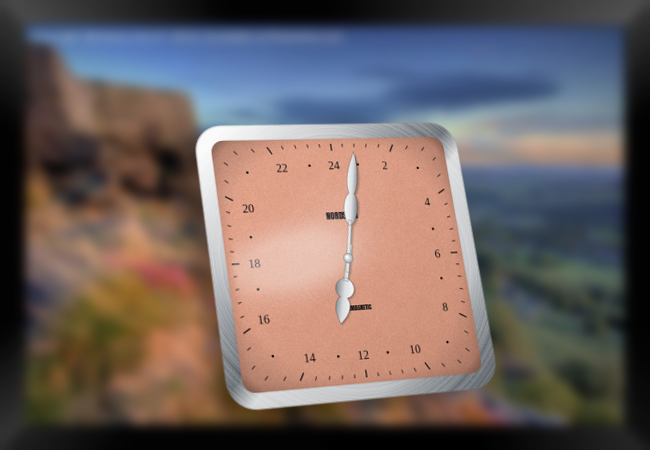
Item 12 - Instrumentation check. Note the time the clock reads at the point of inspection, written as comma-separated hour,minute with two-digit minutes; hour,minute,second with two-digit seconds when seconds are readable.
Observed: 13,02
